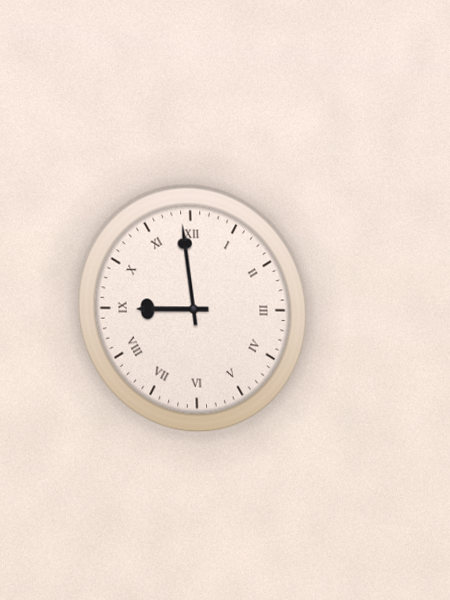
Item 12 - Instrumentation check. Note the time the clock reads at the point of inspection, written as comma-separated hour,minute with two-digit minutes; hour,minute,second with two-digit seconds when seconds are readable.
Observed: 8,59
